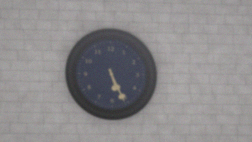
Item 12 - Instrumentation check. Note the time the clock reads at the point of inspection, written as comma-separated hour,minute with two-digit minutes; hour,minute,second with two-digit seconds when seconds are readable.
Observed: 5,26
